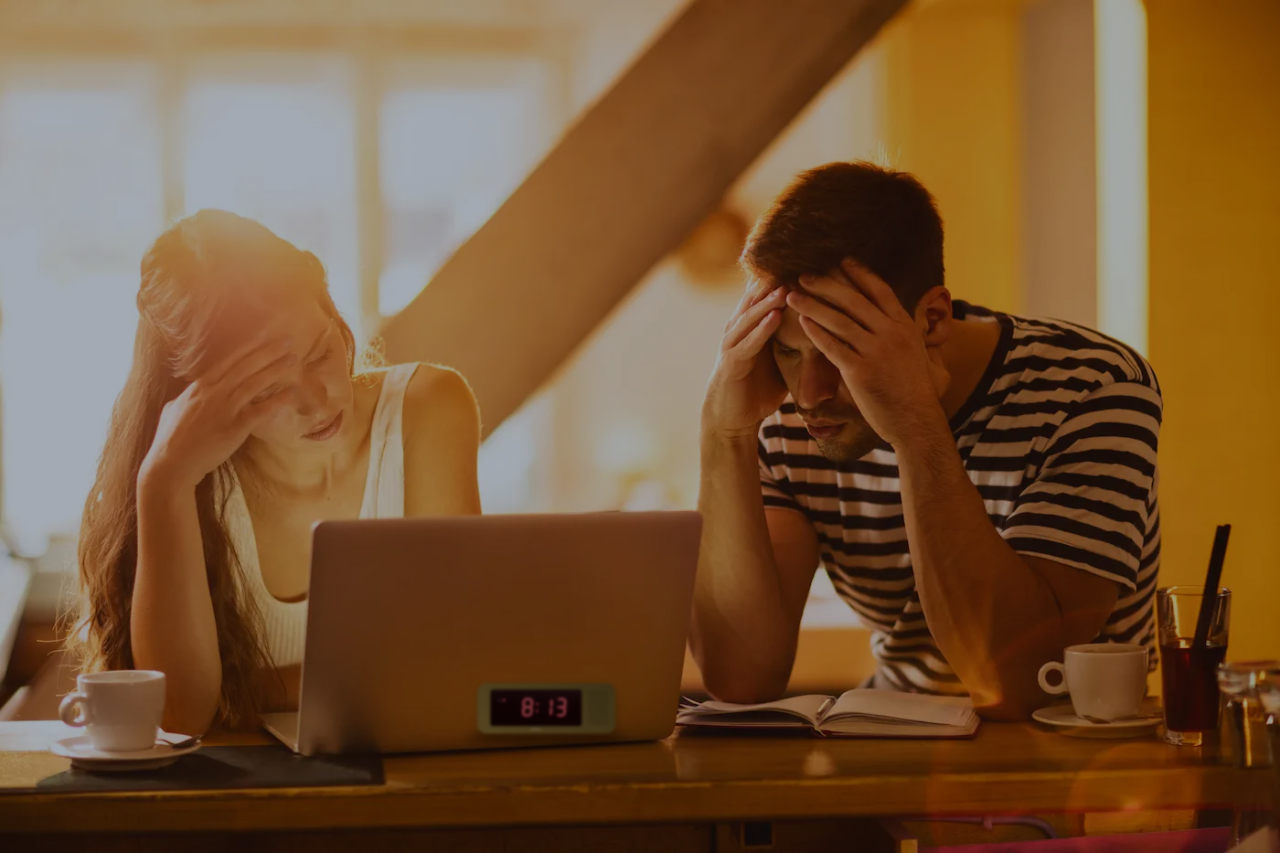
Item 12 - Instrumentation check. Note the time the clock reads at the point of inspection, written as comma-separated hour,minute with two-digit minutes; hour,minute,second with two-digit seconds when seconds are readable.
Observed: 8,13
